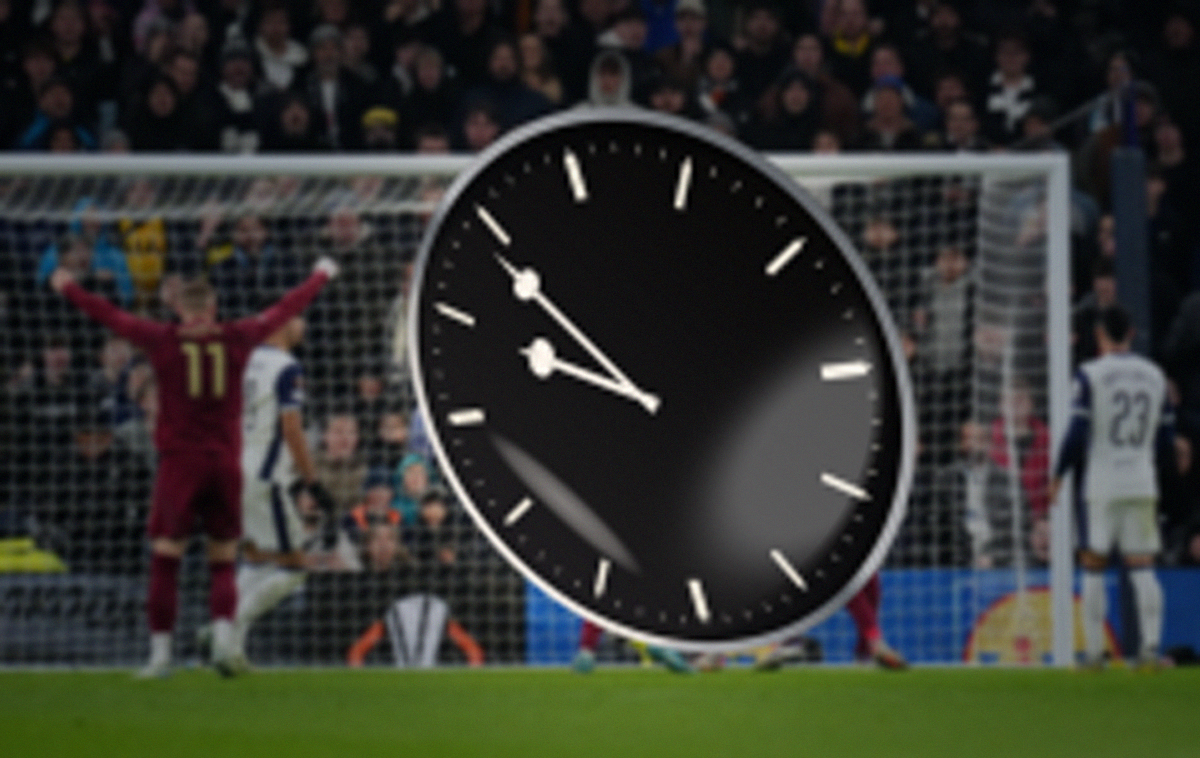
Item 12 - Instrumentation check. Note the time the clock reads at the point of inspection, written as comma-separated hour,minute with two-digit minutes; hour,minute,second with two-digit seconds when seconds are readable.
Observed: 9,54
